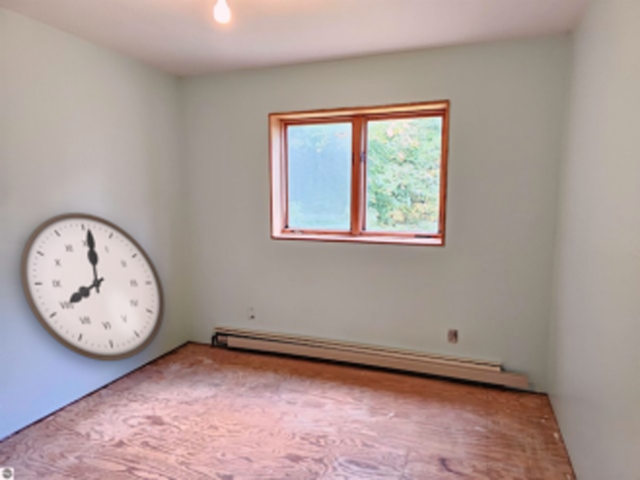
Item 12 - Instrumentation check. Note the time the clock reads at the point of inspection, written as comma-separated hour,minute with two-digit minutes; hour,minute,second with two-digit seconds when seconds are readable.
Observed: 8,01
